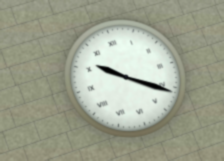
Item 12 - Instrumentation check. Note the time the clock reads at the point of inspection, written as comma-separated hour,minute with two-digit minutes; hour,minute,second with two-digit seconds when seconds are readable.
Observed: 10,21
